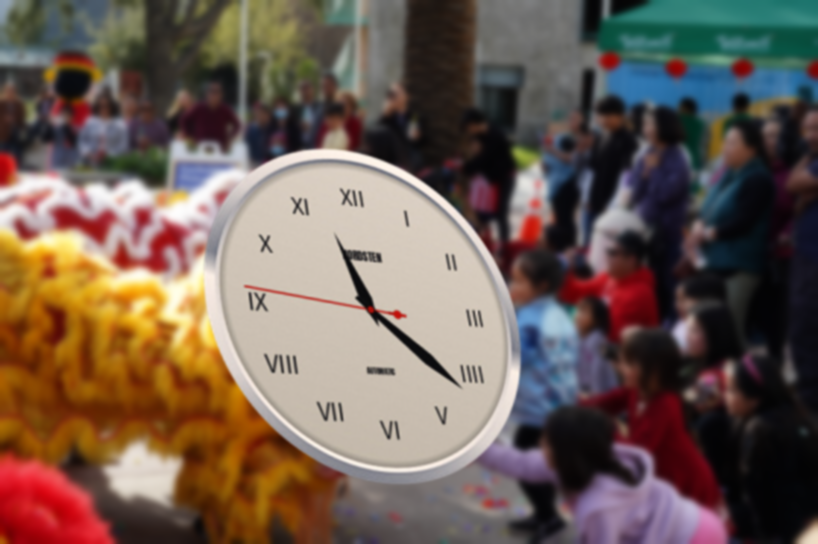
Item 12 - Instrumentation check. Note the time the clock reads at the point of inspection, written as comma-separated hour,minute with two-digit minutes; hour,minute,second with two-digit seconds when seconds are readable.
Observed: 11,21,46
